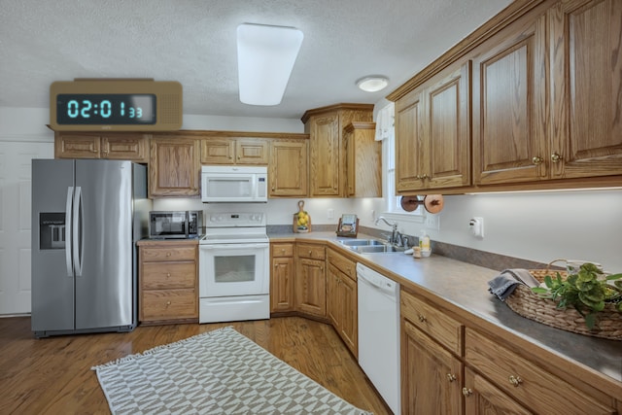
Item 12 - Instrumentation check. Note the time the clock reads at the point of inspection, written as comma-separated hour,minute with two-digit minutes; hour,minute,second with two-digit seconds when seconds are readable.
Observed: 2,01,33
